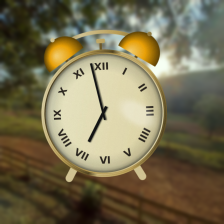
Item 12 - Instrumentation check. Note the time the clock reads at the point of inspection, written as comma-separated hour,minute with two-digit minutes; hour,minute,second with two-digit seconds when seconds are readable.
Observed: 6,58
